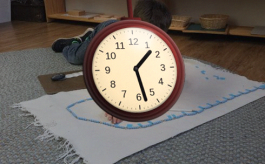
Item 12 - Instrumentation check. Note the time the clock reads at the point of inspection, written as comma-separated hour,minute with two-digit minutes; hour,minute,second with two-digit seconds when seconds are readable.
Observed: 1,28
